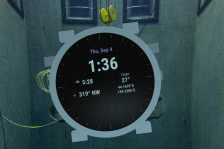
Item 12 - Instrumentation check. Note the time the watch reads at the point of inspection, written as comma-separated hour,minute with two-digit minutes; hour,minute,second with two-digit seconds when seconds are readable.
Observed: 1,36
